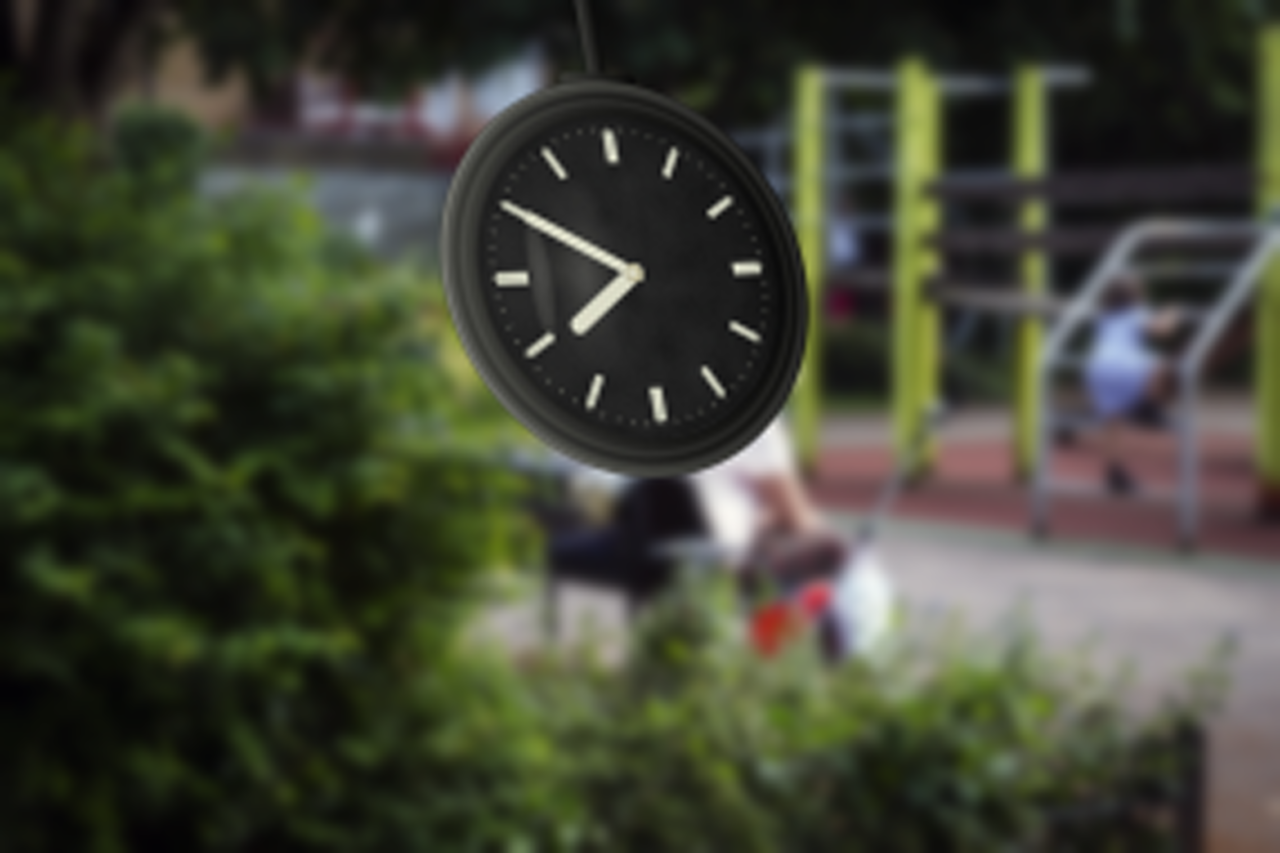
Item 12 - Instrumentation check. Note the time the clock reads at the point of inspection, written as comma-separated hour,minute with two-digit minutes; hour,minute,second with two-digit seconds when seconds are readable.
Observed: 7,50
